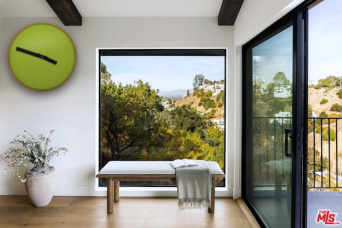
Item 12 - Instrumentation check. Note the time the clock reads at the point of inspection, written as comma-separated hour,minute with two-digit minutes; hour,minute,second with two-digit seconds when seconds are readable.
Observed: 3,48
